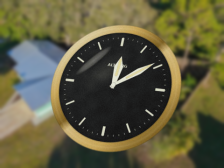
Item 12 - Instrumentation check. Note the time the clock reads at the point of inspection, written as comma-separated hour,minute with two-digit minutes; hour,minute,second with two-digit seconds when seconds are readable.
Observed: 12,09
